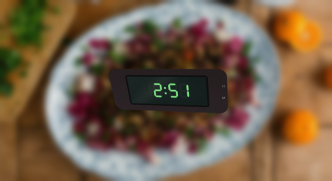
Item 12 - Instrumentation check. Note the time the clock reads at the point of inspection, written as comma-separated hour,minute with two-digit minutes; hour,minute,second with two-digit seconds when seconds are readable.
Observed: 2,51
